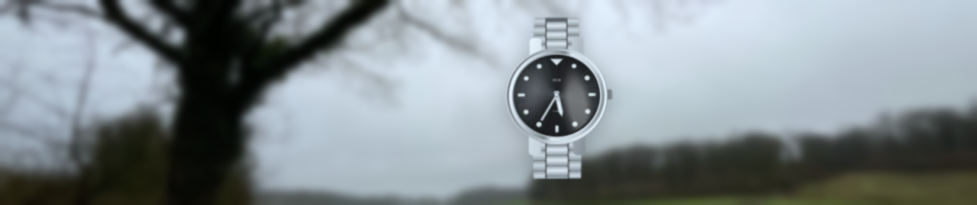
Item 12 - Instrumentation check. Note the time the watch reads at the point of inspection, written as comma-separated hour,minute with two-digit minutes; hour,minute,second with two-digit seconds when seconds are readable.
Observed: 5,35
